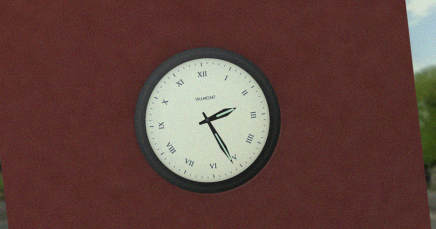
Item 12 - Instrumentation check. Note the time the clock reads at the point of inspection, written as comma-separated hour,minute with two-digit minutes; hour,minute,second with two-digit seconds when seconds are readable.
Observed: 2,26
